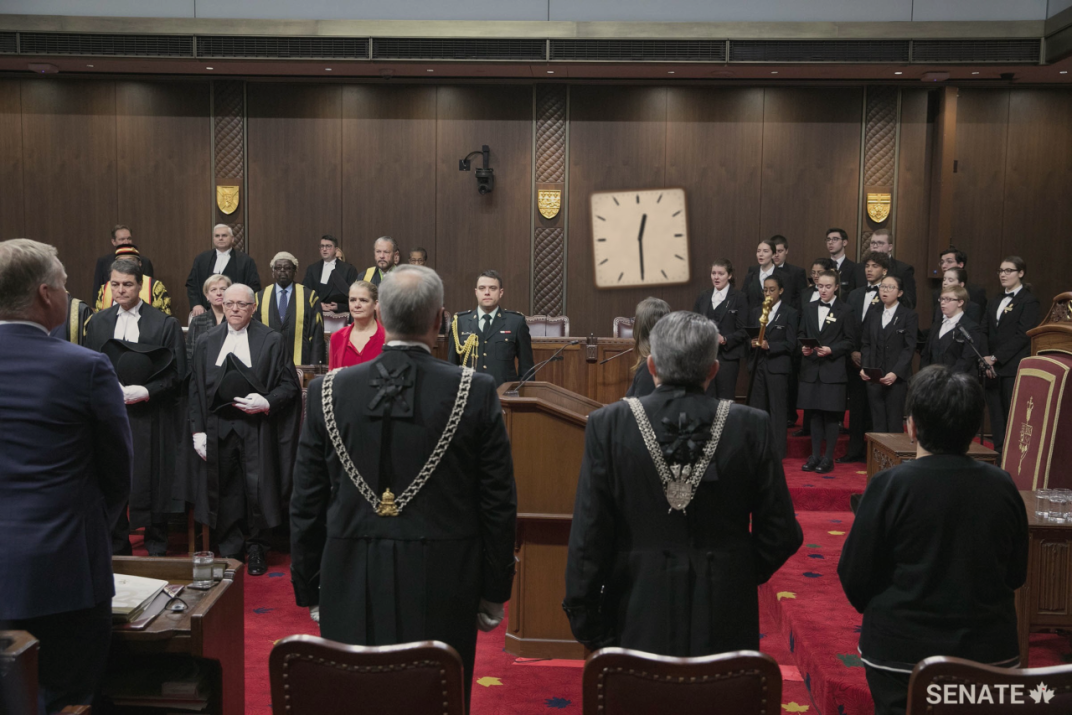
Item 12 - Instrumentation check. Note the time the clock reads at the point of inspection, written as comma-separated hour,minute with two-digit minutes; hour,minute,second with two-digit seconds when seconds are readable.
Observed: 12,30
